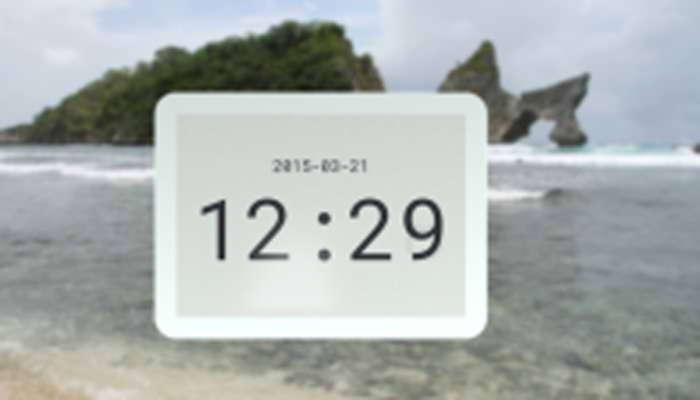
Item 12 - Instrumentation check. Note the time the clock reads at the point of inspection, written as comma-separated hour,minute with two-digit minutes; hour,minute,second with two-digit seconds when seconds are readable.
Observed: 12,29
